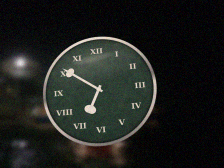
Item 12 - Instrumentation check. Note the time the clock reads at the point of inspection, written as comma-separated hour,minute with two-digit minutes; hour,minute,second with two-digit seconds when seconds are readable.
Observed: 6,51
